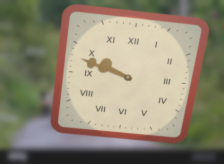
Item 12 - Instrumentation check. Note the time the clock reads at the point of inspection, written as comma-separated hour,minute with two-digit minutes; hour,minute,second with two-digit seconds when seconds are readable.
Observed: 9,48
